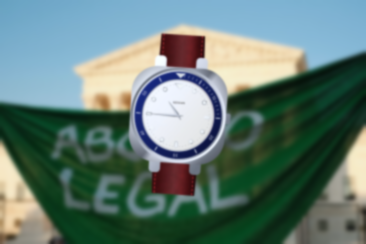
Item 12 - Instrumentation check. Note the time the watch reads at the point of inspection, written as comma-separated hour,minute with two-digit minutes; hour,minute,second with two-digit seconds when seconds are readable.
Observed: 10,45
